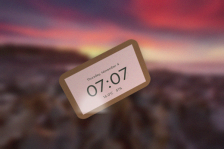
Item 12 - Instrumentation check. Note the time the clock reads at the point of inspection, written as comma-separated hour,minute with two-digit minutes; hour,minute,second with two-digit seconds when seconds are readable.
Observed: 7,07
